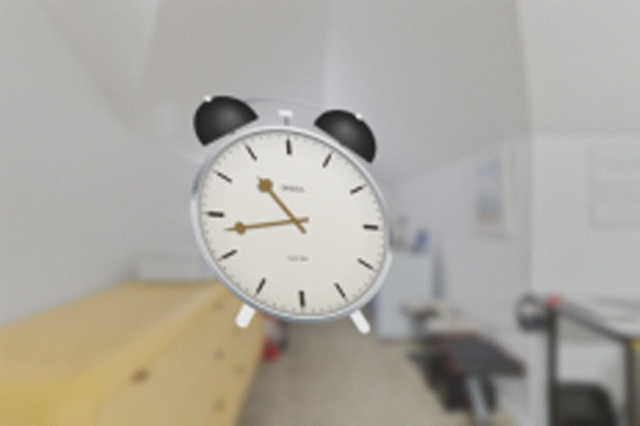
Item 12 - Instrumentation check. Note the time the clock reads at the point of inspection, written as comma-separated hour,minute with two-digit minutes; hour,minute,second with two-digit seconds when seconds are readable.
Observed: 10,43
